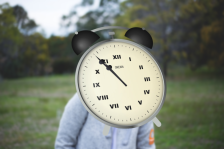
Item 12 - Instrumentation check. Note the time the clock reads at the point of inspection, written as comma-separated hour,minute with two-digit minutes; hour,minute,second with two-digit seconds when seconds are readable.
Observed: 10,54
